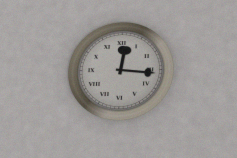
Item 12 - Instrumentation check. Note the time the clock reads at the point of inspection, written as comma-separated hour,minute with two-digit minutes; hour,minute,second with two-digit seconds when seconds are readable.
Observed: 12,16
